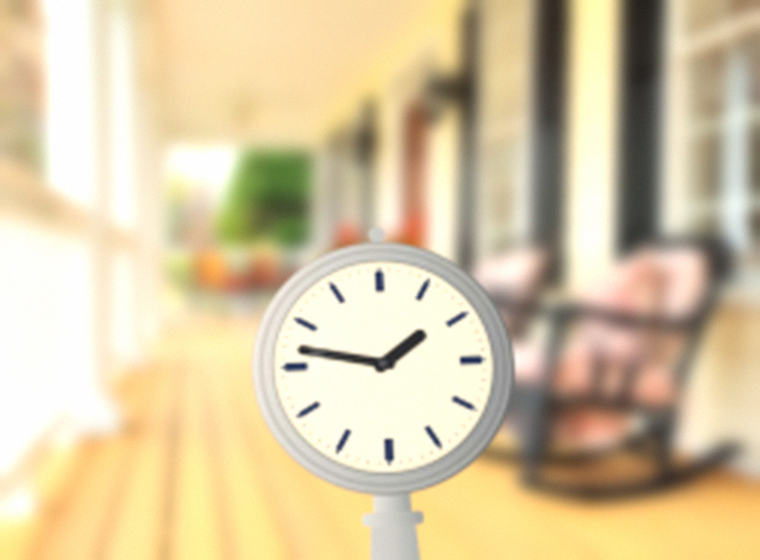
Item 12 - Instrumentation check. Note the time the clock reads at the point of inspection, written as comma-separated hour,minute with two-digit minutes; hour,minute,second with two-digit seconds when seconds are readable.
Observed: 1,47
